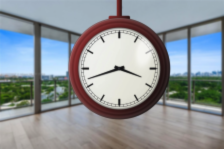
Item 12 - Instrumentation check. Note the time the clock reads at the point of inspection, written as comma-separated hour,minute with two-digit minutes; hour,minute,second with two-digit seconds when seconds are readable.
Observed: 3,42
